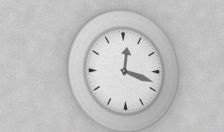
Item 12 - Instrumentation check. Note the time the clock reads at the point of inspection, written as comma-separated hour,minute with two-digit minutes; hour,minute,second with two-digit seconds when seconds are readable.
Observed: 12,18
